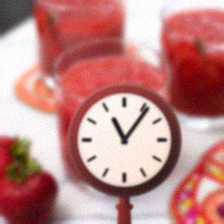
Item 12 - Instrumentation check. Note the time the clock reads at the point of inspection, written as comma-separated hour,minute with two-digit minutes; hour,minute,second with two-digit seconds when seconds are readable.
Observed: 11,06
